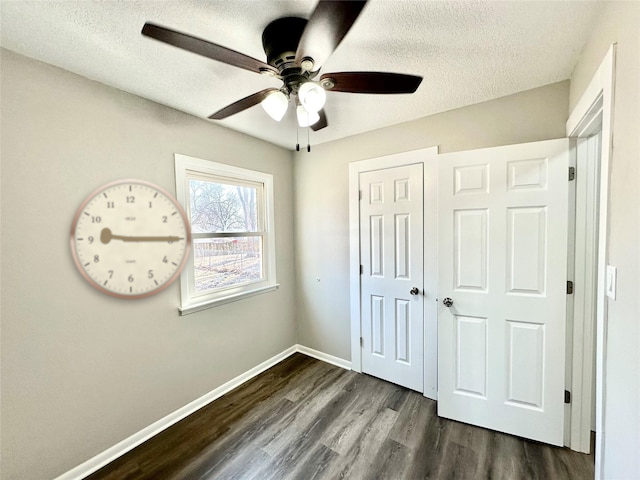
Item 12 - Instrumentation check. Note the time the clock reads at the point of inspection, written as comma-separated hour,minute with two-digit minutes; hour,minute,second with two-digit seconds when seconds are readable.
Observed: 9,15
